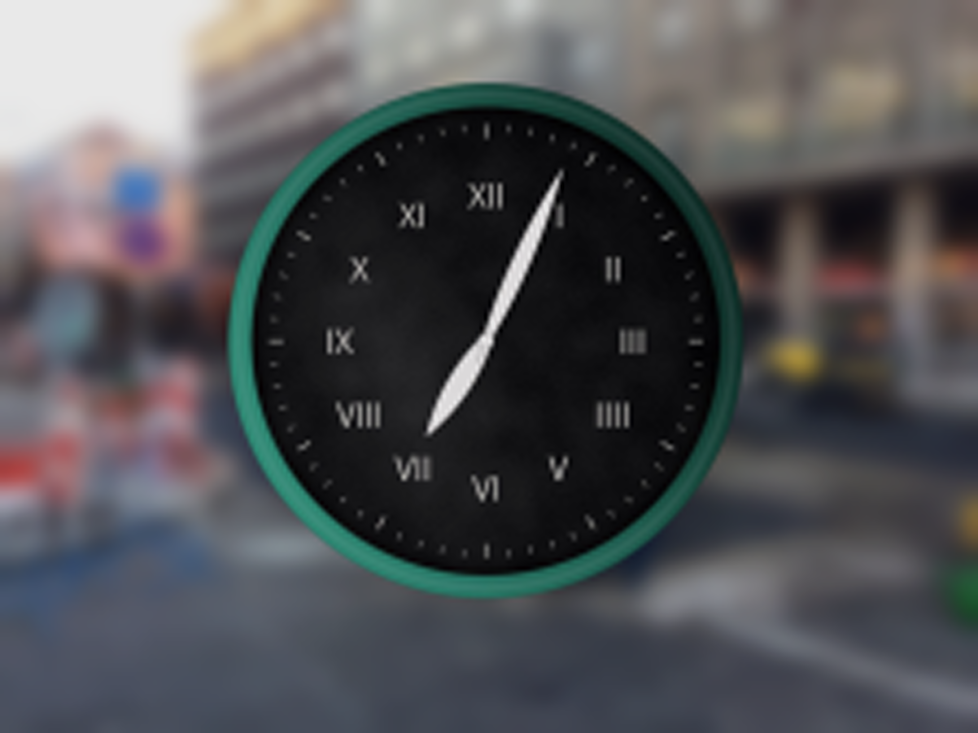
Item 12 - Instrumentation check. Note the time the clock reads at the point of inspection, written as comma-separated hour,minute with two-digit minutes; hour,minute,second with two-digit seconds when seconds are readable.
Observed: 7,04
